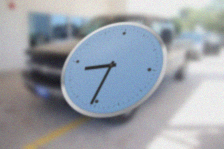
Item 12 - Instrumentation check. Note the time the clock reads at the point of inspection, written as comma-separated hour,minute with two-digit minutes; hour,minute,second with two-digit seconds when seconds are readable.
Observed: 8,31
